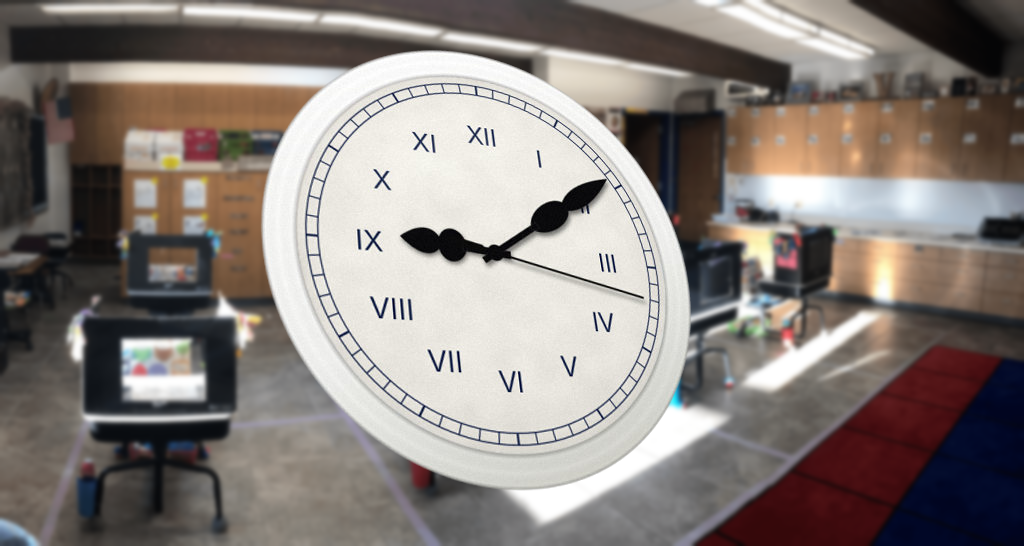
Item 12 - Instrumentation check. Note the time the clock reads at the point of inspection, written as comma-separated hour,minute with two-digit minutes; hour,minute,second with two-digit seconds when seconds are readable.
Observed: 9,09,17
